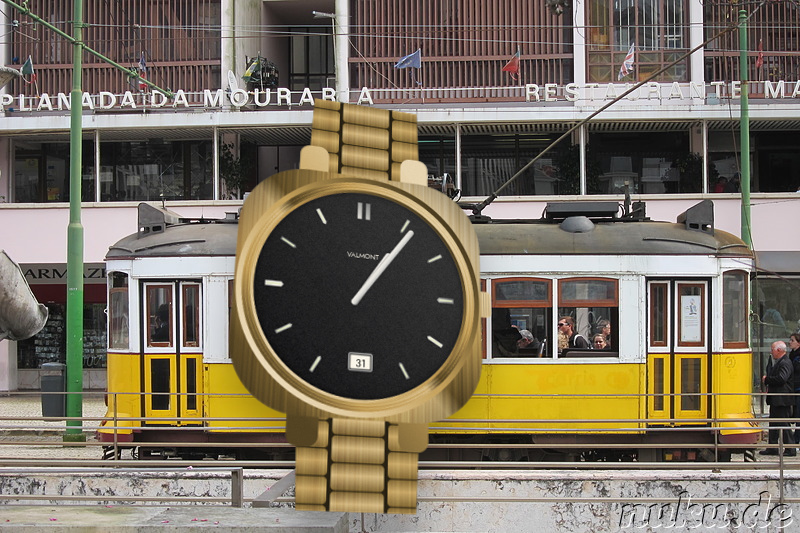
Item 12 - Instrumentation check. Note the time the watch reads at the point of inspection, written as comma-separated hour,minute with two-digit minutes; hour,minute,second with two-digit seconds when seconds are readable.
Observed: 1,06
